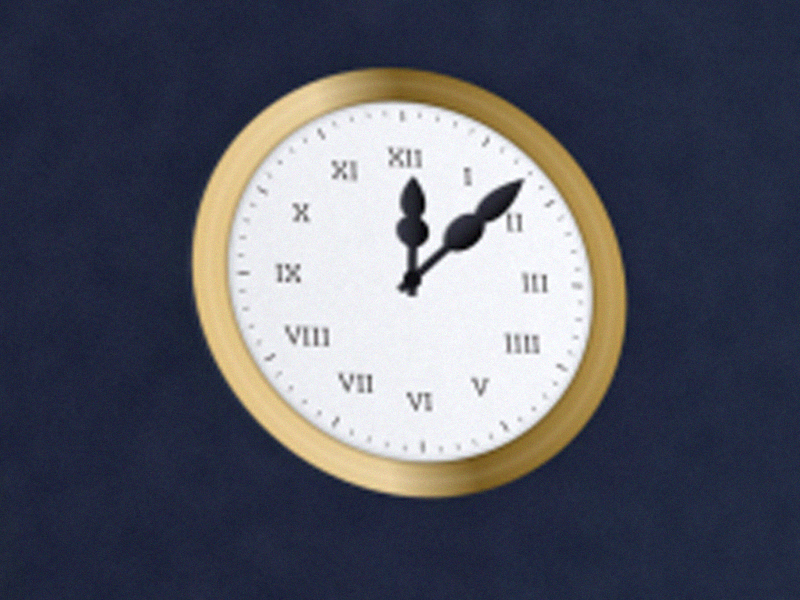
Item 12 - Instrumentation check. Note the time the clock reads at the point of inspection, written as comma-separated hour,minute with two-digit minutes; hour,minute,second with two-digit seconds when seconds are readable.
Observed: 12,08
